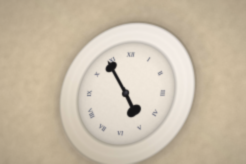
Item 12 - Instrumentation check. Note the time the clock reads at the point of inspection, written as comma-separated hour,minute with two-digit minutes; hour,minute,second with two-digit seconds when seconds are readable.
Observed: 4,54
